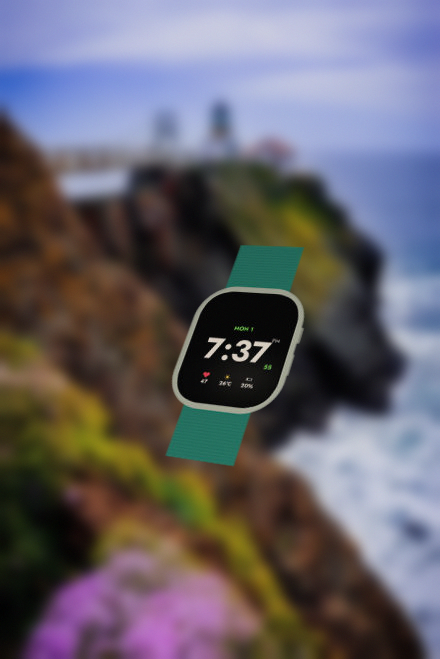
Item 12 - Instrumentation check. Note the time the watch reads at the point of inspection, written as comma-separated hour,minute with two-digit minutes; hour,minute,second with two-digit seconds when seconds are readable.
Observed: 7,37
